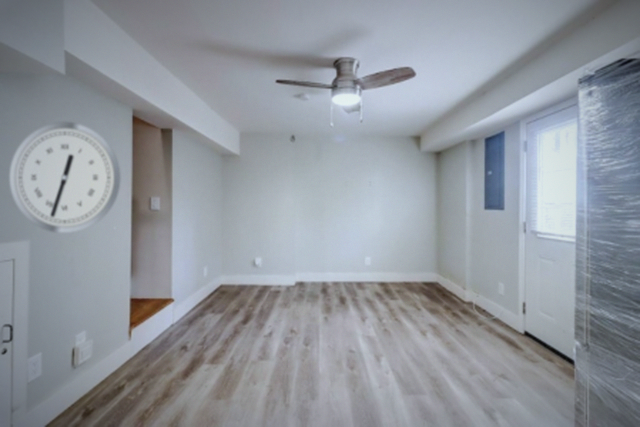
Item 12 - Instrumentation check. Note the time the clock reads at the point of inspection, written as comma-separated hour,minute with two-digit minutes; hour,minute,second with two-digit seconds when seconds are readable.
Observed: 12,33
